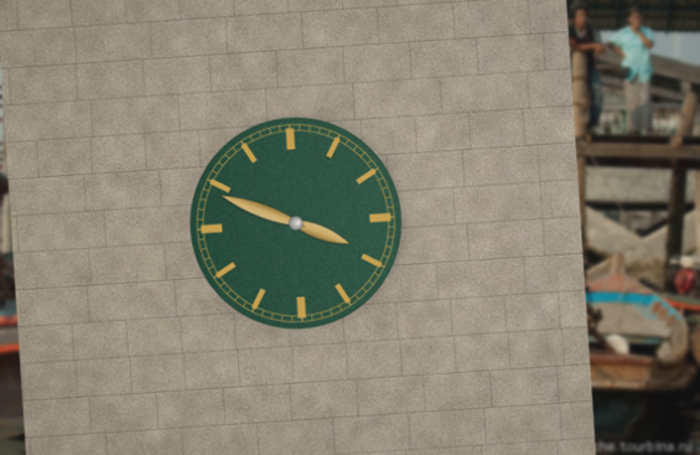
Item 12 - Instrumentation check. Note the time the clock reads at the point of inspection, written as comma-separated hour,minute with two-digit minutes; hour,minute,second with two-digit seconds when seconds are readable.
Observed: 3,49
